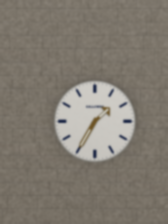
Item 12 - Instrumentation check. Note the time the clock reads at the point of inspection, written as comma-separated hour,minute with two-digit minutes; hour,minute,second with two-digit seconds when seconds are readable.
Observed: 1,35
